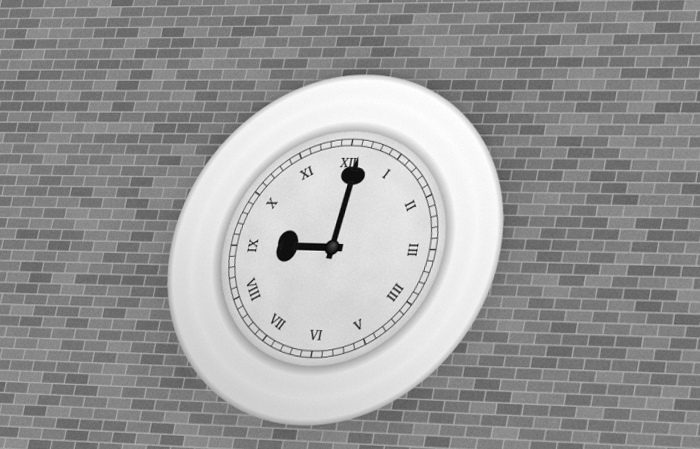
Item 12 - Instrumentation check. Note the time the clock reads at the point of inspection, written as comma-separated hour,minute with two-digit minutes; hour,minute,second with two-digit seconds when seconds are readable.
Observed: 9,01
